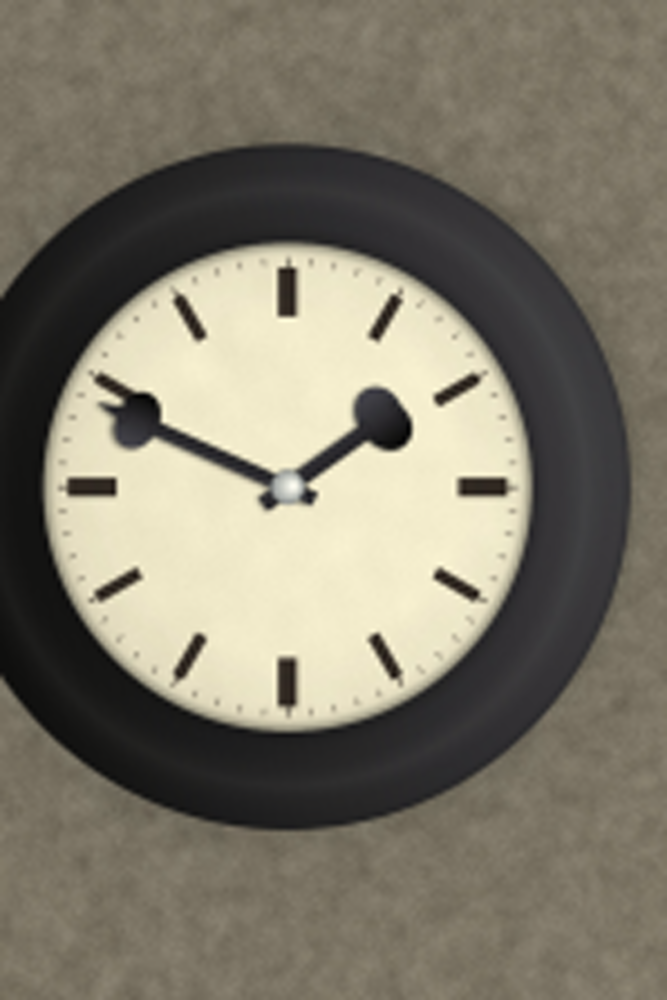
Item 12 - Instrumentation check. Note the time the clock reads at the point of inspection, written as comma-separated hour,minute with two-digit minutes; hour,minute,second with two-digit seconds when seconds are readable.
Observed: 1,49
